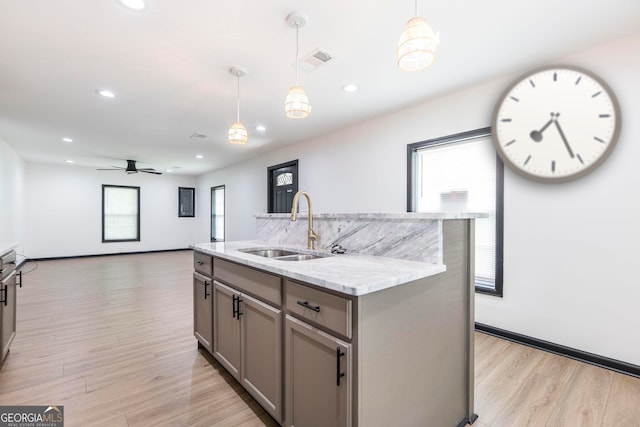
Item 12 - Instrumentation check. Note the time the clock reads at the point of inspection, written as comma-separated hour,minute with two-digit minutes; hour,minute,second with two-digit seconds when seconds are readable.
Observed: 7,26
